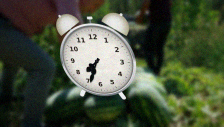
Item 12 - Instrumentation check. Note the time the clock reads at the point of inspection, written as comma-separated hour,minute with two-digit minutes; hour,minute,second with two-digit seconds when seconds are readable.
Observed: 7,34
